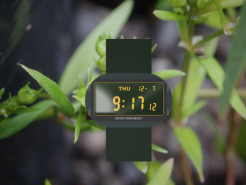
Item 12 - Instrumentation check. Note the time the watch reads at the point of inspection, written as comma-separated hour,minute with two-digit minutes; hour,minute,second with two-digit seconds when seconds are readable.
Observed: 9,17,12
